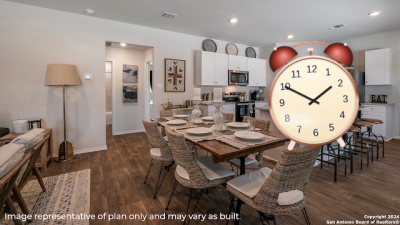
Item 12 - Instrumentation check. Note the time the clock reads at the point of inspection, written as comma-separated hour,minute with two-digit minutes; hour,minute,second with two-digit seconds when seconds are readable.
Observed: 1,50
